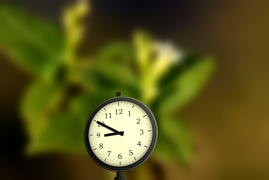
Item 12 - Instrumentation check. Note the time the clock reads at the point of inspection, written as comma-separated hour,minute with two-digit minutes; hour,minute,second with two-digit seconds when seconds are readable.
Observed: 8,50
